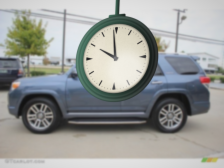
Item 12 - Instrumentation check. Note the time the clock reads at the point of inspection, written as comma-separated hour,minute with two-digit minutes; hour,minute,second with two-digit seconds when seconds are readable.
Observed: 9,59
